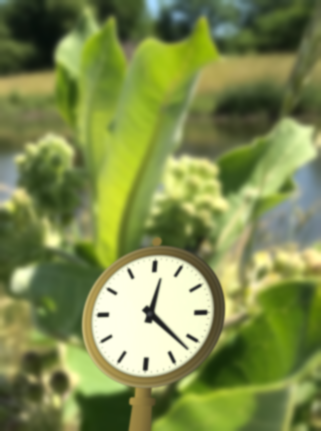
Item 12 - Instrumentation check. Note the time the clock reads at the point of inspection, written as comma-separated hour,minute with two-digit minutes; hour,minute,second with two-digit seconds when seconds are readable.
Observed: 12,22
